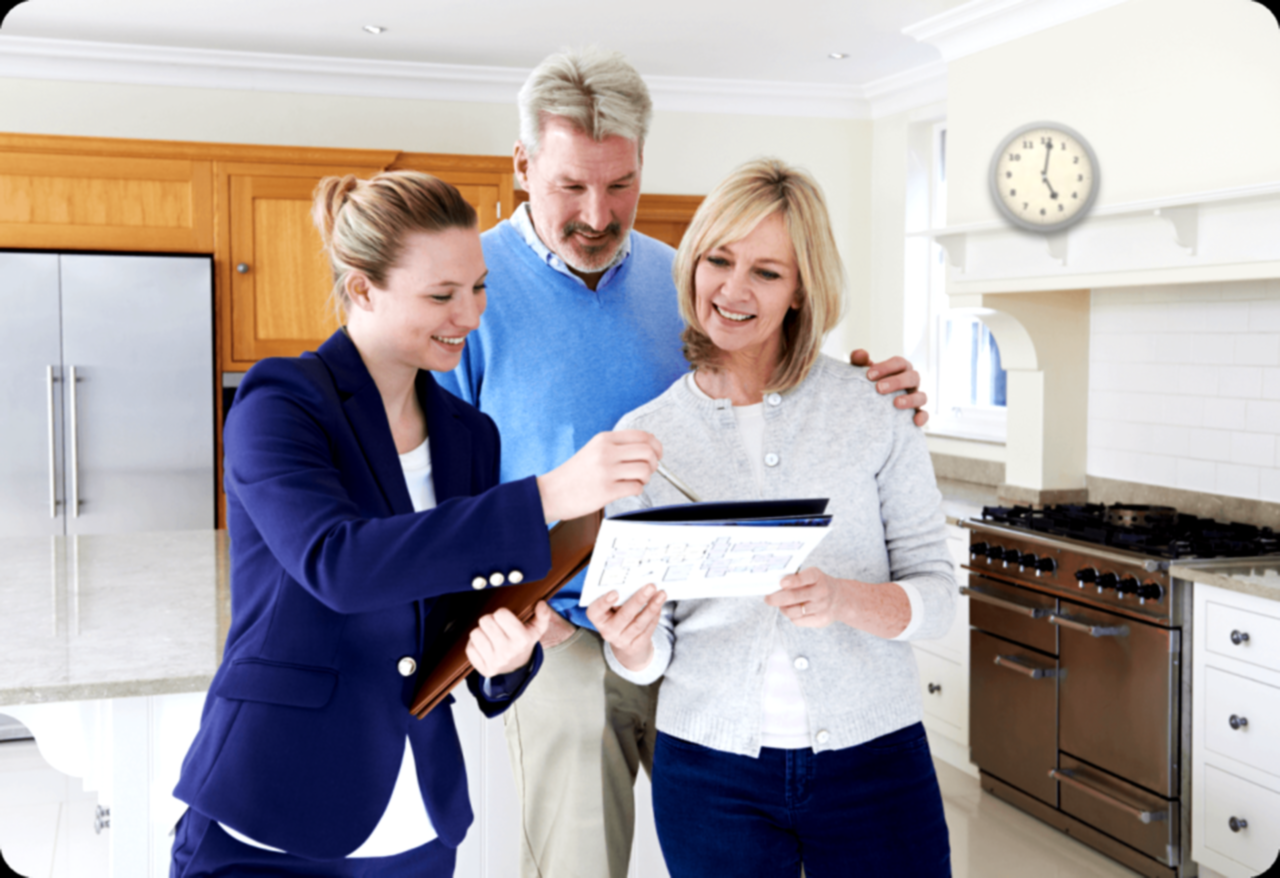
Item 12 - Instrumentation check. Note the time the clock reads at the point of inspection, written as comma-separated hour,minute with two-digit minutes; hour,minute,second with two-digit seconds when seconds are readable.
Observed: 5,01
